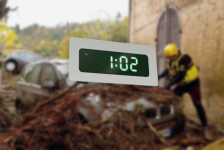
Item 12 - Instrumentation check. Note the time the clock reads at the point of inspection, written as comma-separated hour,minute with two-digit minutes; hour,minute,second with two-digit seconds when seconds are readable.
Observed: 1,02
